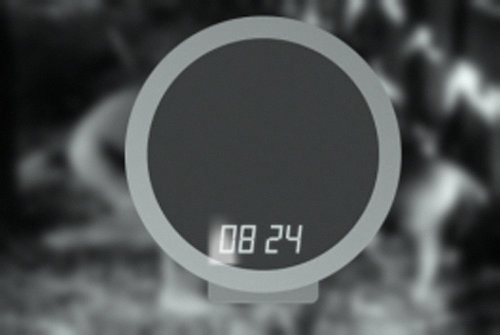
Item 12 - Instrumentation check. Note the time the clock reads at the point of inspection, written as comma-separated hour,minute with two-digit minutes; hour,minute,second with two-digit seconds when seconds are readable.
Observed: 8,24
